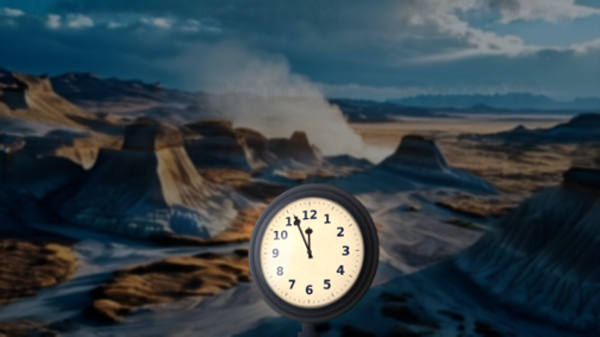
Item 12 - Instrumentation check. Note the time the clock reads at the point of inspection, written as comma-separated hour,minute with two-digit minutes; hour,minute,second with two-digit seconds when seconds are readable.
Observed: 11,56
